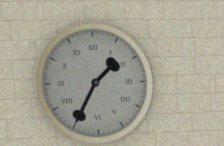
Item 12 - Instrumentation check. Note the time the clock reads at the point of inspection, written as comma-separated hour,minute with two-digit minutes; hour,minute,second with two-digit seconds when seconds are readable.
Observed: 1,35
